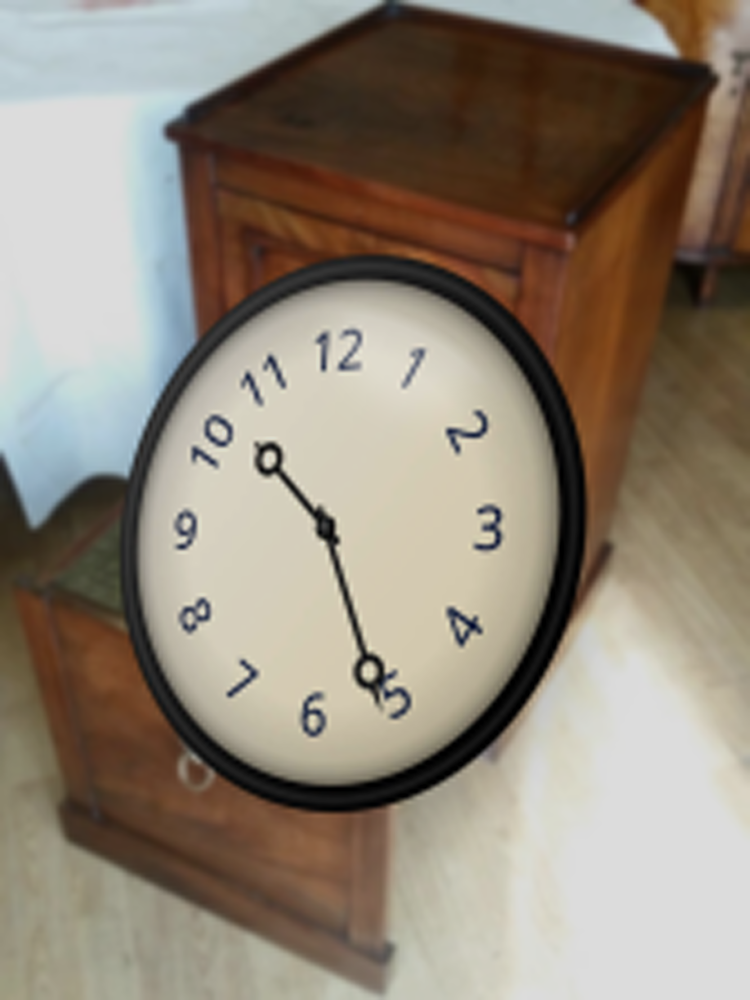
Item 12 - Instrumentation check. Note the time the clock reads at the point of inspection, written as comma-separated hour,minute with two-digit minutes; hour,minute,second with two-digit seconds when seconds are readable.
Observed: 10,26
